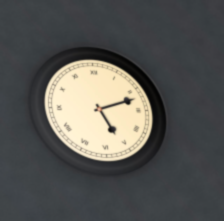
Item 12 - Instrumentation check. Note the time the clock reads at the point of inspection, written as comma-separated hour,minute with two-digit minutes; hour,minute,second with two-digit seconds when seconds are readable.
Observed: 5,12
